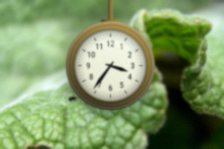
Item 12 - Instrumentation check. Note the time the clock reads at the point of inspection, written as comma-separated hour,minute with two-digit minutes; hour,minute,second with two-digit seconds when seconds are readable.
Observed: 3,36
